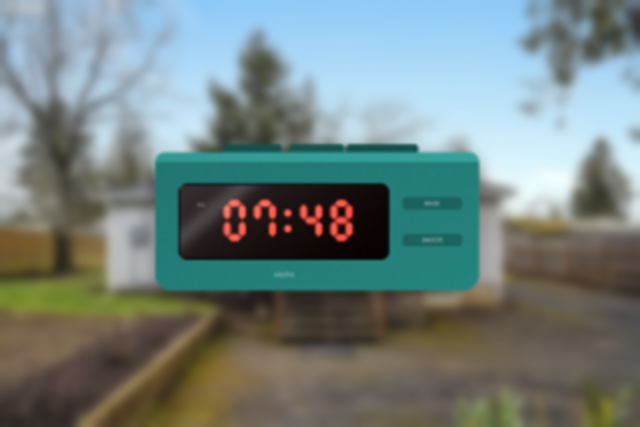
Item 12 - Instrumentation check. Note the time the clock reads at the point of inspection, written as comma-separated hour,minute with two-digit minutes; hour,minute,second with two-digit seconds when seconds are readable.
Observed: 7,48
